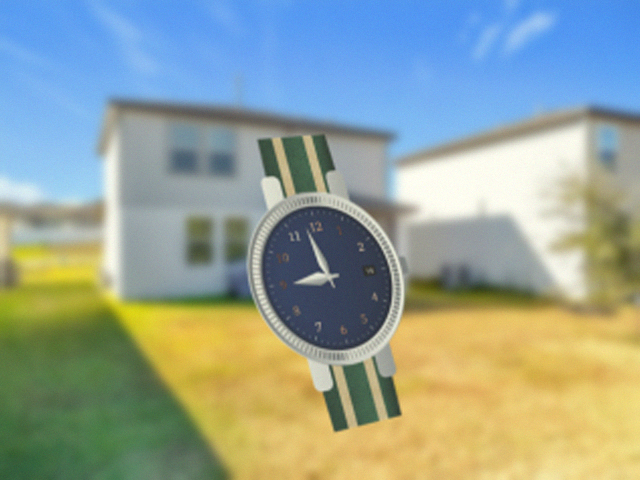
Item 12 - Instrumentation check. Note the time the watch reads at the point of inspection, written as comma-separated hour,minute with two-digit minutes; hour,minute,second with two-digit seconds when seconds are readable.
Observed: 8,58
